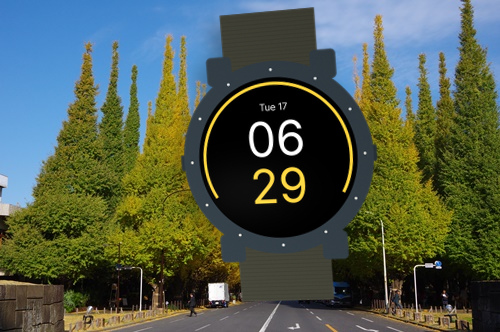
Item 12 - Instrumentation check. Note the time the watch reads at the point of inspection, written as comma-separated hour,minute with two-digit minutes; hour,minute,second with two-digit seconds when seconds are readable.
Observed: 6,29
